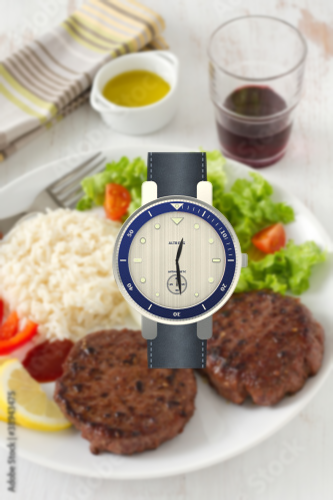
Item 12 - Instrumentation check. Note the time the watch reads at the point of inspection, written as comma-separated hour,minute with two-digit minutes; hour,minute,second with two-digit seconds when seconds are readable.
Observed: 12,29
